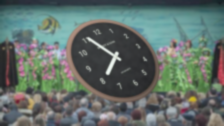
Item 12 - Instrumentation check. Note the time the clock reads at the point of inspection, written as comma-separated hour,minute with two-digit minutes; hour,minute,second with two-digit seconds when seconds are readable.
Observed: 7,56
